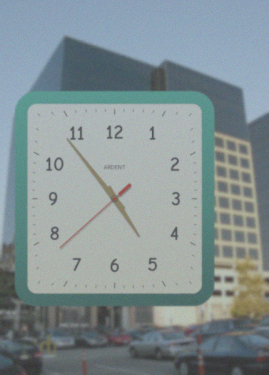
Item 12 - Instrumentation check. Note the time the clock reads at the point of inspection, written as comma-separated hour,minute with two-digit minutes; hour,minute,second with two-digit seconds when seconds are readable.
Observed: 4,53,38
